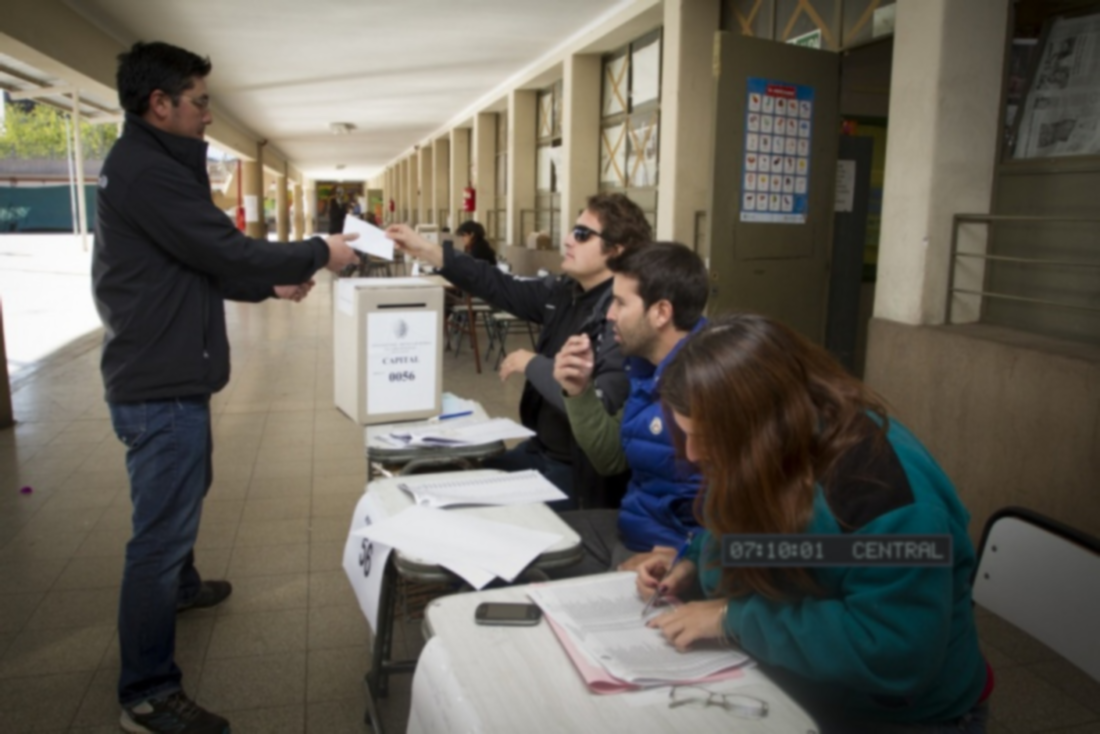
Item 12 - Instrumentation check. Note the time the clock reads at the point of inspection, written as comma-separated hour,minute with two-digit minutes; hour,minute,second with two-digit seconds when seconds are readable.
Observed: 7,10,01
